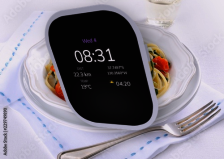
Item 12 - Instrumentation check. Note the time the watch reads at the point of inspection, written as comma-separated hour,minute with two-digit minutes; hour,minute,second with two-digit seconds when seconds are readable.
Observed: 8,31
